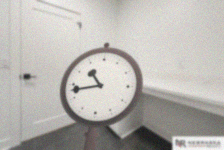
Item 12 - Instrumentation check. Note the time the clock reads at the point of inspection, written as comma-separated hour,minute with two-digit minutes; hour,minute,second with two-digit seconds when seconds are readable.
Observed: 10,43
